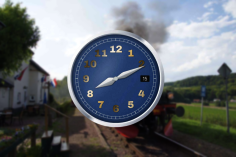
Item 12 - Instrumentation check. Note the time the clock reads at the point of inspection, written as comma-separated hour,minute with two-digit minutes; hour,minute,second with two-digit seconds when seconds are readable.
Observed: 8,11
